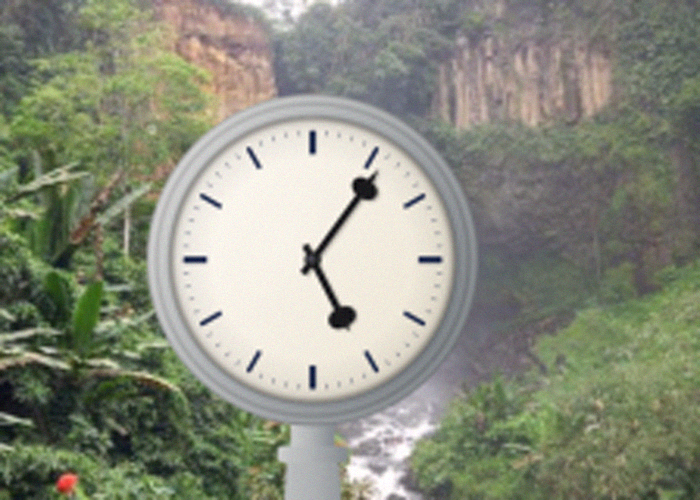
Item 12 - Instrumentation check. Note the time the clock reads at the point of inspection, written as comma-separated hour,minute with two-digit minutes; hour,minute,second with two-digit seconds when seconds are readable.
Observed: 5,06
